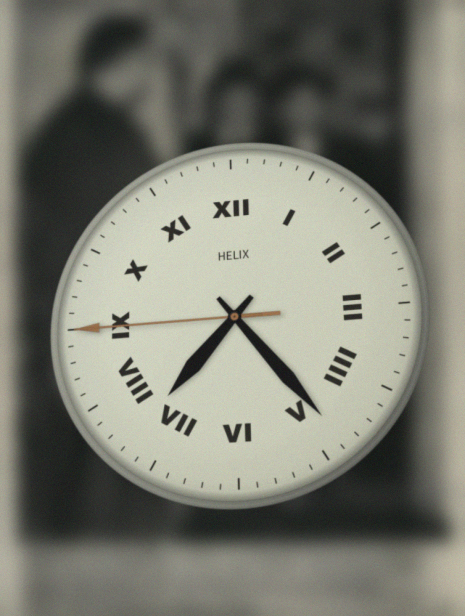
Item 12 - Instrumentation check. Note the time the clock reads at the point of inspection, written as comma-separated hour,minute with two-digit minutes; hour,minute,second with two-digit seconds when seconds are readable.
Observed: 7,23,45
